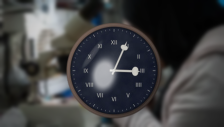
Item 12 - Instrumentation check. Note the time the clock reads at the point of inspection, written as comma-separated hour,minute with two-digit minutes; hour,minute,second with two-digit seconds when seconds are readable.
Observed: 3,04
